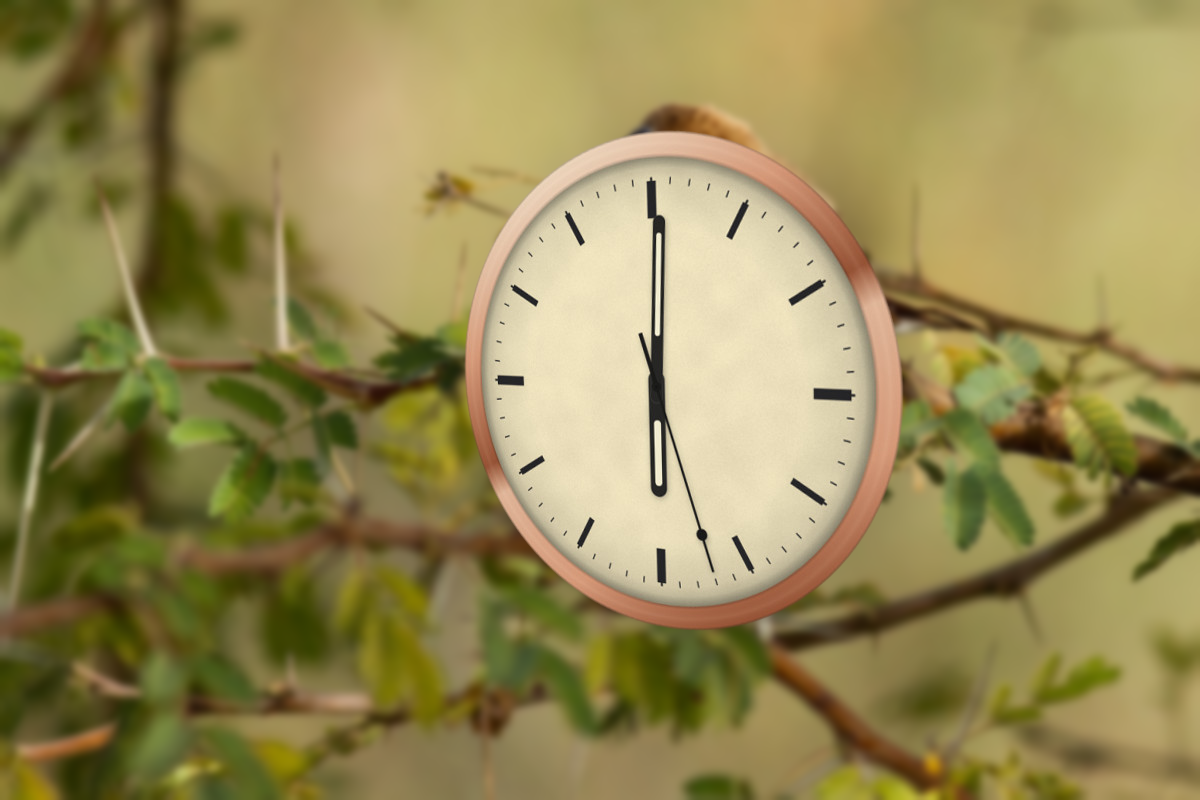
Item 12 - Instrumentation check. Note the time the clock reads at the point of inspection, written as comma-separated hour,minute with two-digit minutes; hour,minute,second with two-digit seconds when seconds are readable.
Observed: 6,00,27
